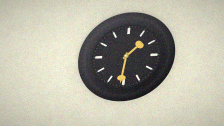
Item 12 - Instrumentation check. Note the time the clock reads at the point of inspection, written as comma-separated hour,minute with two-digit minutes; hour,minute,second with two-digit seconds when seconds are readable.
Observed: 1,31
